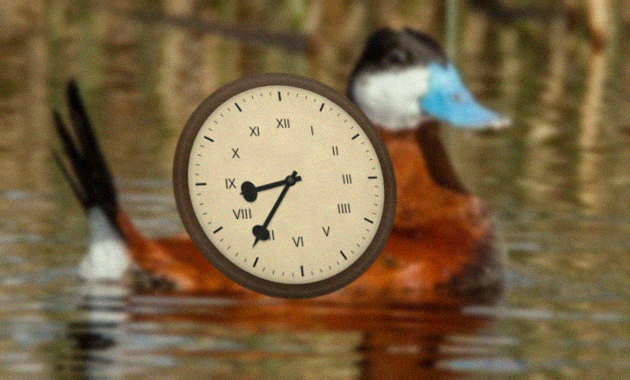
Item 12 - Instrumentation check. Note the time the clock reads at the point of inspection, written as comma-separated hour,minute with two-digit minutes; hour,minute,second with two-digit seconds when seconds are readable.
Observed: 8,36
